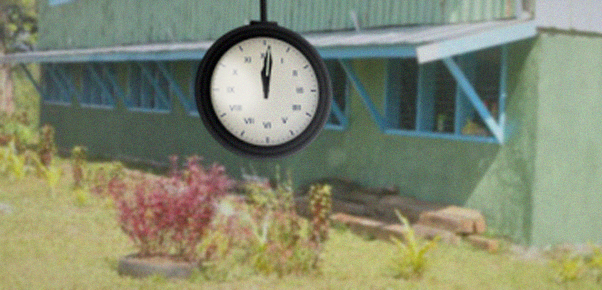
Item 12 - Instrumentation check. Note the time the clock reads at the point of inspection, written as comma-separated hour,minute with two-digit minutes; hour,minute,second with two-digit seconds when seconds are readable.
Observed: 12,01
